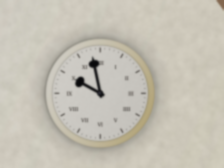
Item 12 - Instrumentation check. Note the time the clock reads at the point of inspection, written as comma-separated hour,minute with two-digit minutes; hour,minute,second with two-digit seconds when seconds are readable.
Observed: 9,58
